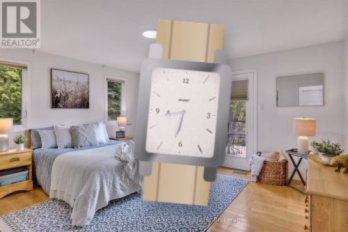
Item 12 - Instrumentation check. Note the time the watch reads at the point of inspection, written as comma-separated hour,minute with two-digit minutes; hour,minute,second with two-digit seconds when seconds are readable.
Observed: 8,32
